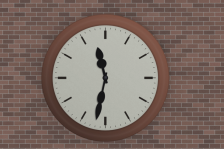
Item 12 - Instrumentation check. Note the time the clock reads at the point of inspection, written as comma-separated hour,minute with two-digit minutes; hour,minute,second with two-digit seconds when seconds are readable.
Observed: 11,32
